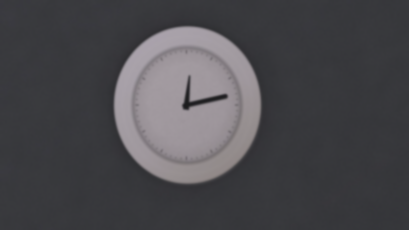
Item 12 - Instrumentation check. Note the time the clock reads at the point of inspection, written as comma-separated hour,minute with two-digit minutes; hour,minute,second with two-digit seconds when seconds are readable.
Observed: 12,13
